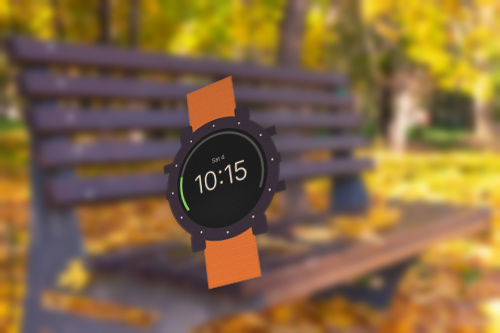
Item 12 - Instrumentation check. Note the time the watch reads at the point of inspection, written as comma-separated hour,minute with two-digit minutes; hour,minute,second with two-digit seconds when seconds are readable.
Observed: 10,15
